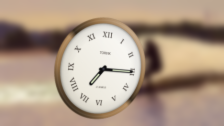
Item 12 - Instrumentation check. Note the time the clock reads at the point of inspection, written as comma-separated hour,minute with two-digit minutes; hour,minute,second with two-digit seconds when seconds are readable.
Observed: 7,15
